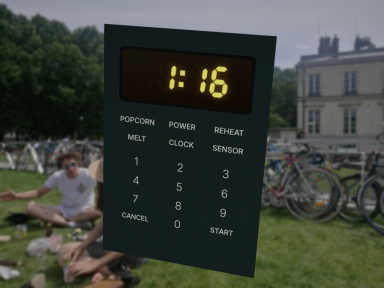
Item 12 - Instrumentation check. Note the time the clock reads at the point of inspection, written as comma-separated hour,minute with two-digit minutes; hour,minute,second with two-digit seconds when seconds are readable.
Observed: 1,16
